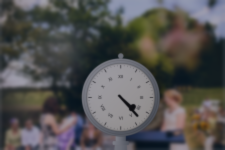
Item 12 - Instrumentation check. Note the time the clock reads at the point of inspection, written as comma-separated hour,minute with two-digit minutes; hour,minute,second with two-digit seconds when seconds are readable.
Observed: 4,23
